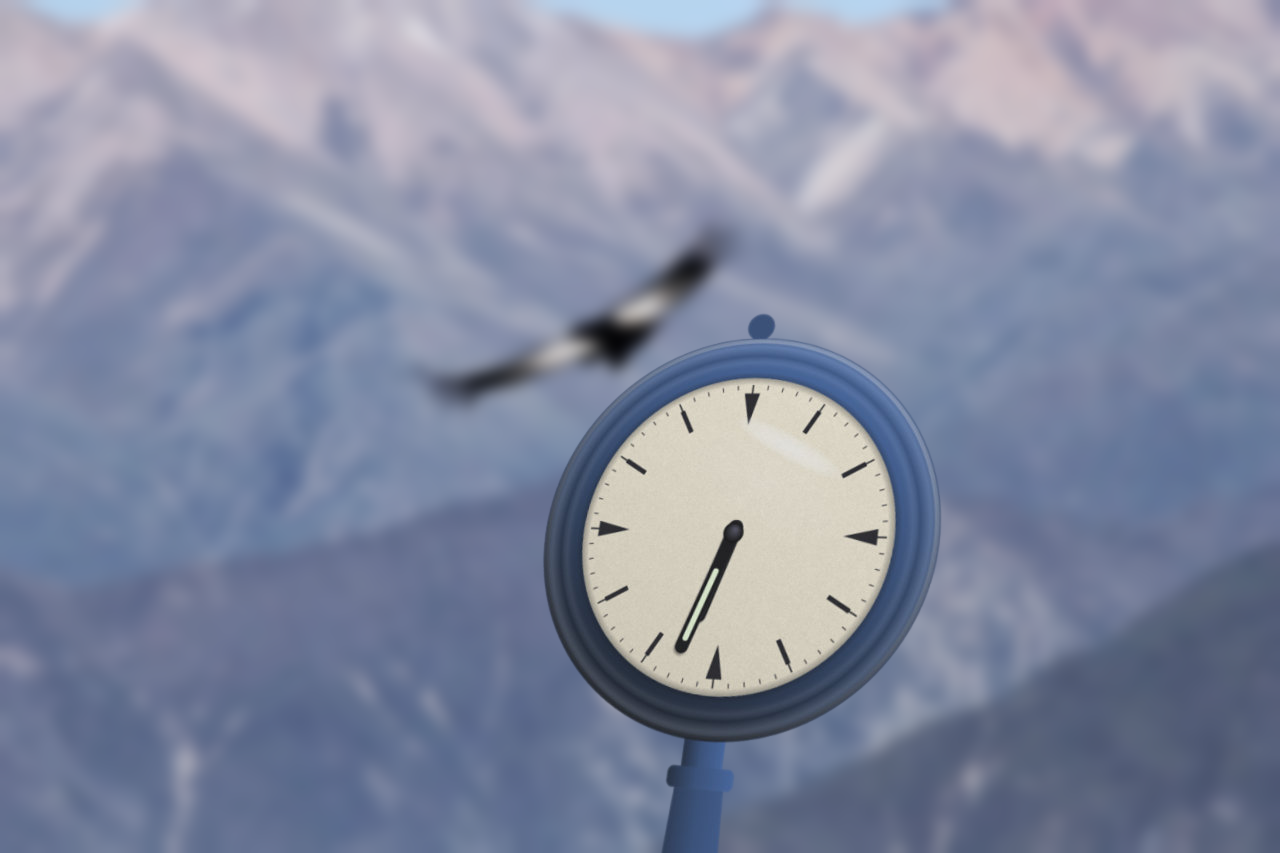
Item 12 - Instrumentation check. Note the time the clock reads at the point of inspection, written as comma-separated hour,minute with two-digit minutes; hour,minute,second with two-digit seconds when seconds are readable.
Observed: 6,33
